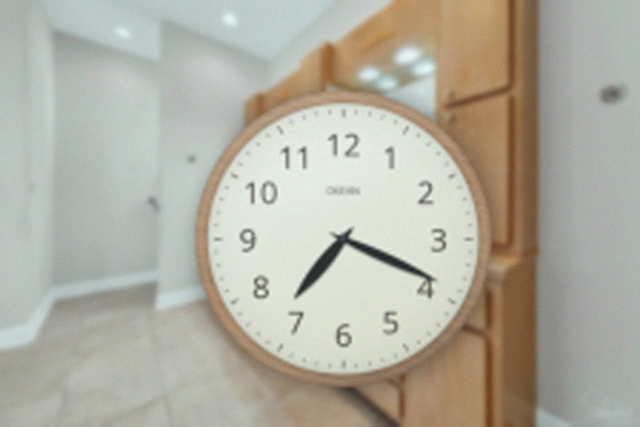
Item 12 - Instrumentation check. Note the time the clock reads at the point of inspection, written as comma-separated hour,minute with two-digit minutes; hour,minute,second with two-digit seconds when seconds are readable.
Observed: 7,19
